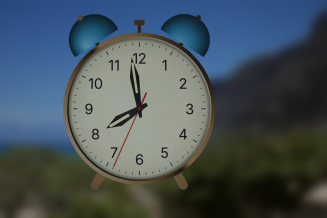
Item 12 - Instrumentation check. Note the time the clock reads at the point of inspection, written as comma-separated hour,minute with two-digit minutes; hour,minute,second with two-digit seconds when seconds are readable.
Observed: 7,58,34
